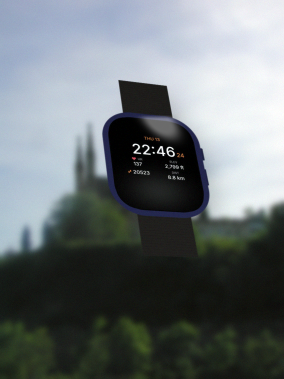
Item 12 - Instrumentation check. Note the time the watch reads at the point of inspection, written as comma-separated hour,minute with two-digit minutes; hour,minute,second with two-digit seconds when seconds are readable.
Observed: 22,46
